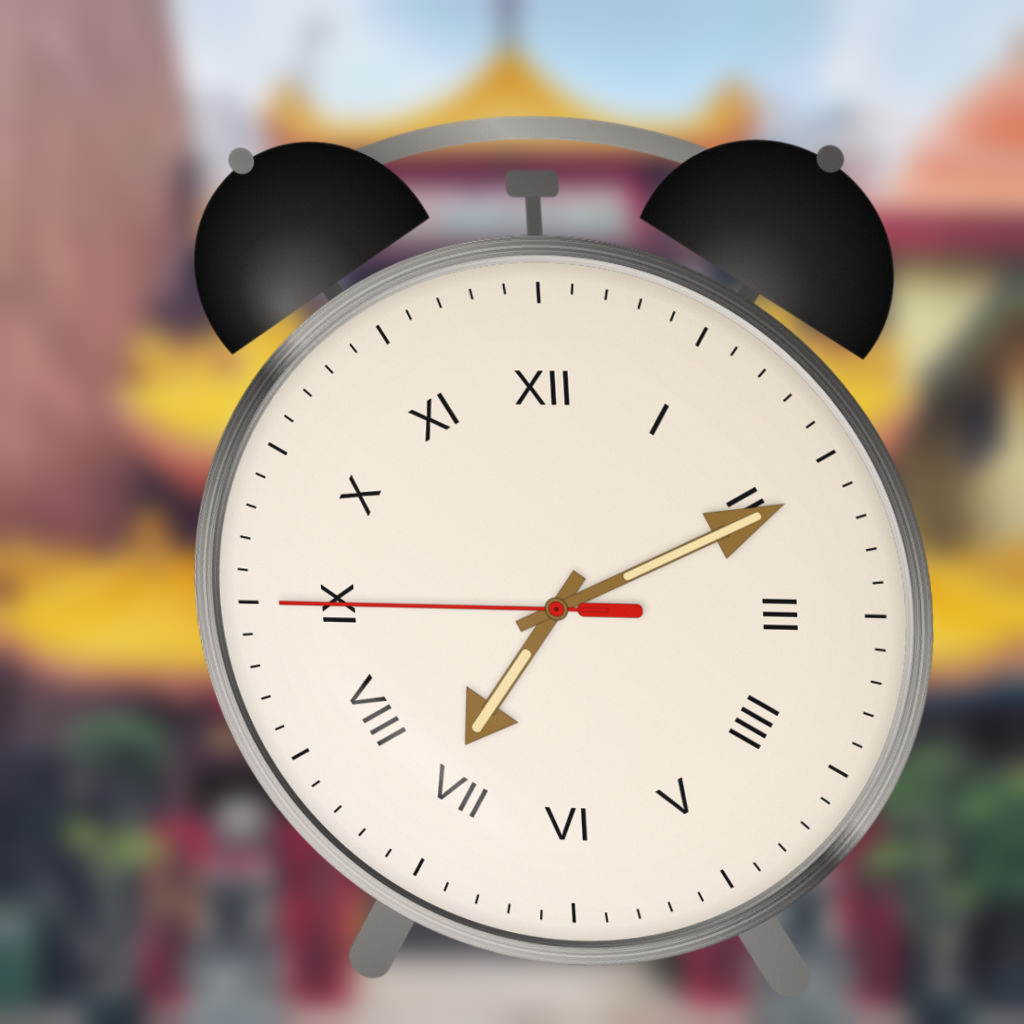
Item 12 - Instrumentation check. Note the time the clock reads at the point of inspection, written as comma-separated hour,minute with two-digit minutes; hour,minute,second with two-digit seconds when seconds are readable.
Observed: 7,10,45
